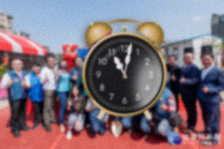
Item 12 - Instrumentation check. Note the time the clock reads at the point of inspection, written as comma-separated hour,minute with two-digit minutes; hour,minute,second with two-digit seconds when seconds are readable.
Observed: 11,02
